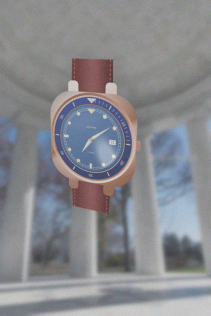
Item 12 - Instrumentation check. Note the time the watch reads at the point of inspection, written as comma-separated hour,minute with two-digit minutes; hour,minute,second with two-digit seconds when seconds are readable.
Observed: 7,09
